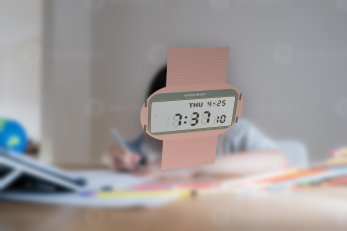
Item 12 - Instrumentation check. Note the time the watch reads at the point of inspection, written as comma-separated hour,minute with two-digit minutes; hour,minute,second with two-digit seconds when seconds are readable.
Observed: 7,37,10
